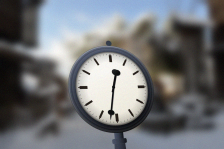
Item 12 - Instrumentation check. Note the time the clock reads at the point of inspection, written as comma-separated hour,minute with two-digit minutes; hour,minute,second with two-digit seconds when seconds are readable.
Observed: 12,32
